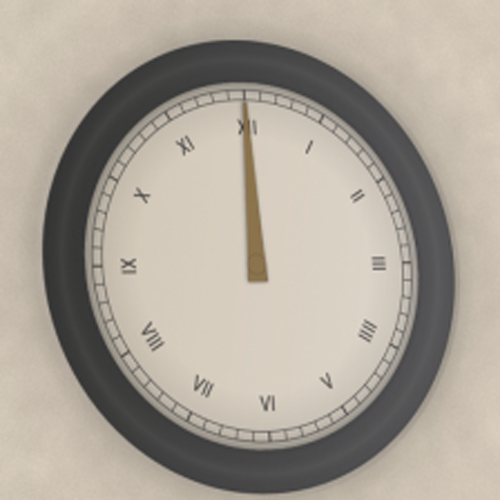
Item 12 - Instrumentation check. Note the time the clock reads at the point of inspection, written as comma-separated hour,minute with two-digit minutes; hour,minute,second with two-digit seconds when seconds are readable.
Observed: 12,00
